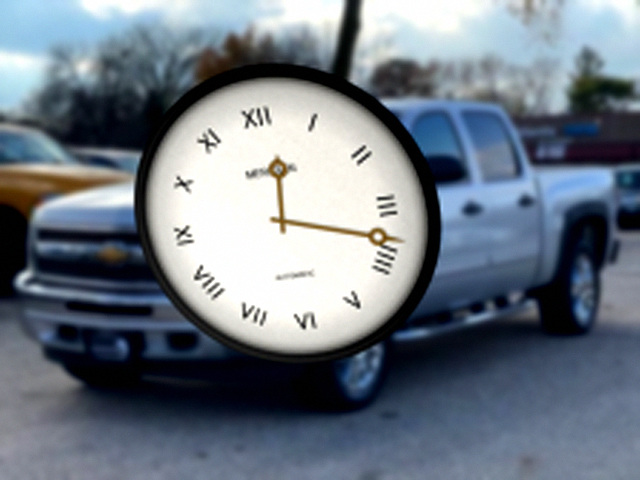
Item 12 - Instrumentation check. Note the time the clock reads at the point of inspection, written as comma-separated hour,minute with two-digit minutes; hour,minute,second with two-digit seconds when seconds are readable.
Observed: 12,18
